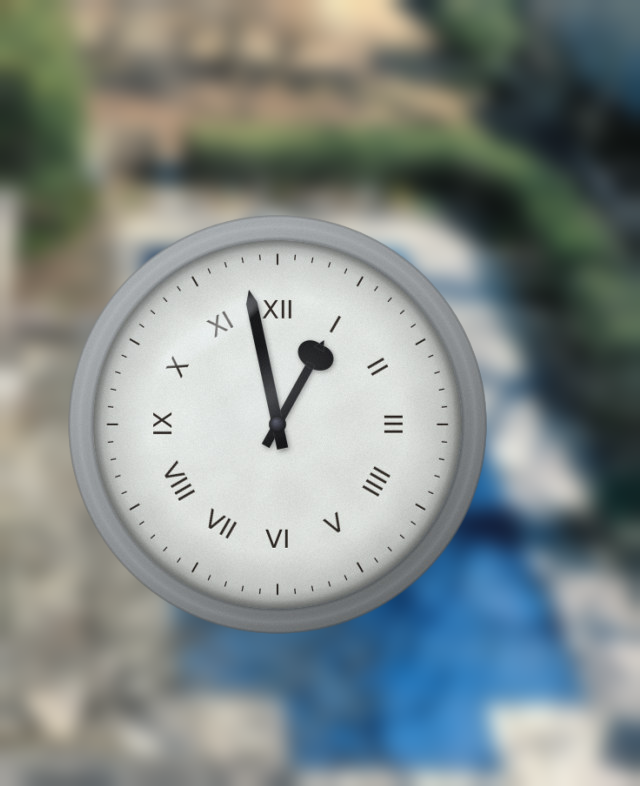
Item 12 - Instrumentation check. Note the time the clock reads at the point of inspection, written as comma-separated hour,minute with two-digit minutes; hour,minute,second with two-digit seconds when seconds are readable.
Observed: 12,58
